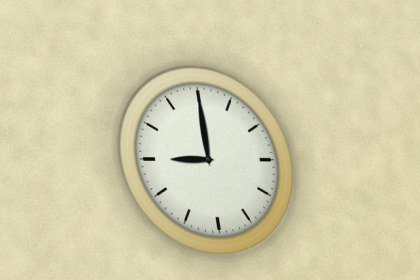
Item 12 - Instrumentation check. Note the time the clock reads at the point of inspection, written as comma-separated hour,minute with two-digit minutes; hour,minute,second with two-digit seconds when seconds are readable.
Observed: 9,00
